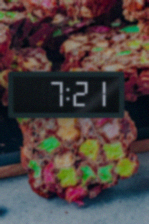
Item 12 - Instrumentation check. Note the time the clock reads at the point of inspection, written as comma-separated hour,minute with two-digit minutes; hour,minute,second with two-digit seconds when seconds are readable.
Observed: 7,21
